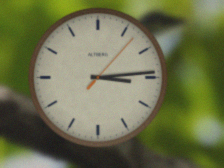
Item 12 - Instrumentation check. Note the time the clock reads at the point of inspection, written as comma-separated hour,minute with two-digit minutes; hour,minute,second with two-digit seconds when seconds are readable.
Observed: 3,14,07
